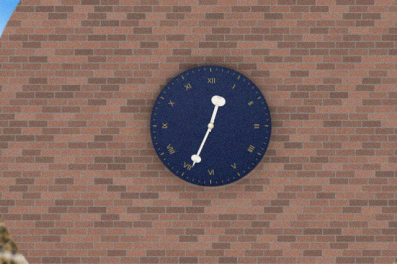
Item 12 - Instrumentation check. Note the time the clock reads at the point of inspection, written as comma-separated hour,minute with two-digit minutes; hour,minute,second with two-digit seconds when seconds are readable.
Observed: 12,34
